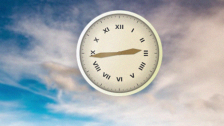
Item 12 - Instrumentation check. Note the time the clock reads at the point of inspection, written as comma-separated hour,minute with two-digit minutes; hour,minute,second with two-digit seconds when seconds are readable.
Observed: 2,44
